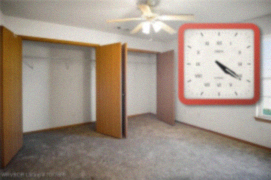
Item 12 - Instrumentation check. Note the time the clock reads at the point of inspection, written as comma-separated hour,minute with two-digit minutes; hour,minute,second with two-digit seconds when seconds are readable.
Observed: 4,21
